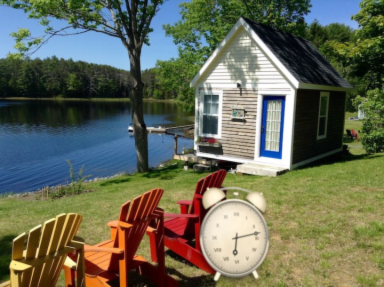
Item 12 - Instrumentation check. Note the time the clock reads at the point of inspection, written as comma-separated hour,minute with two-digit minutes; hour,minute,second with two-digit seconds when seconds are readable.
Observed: 6,13
